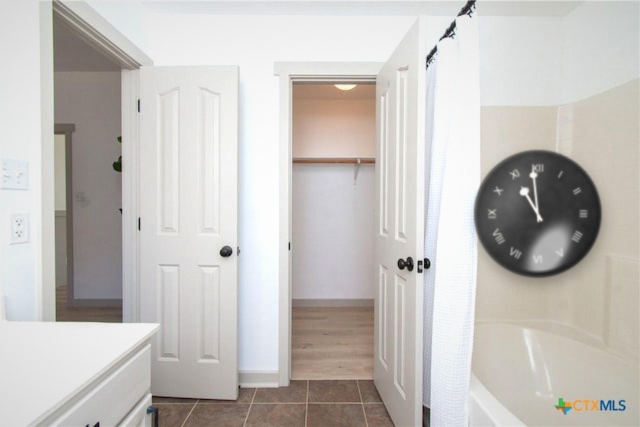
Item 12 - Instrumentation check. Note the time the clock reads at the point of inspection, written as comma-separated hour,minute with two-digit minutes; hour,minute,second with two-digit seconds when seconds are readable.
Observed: 10,59
